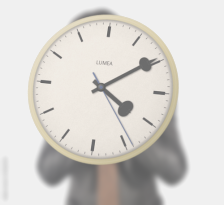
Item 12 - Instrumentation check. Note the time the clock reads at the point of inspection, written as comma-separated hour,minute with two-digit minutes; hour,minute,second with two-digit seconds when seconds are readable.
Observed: 4,09,24
